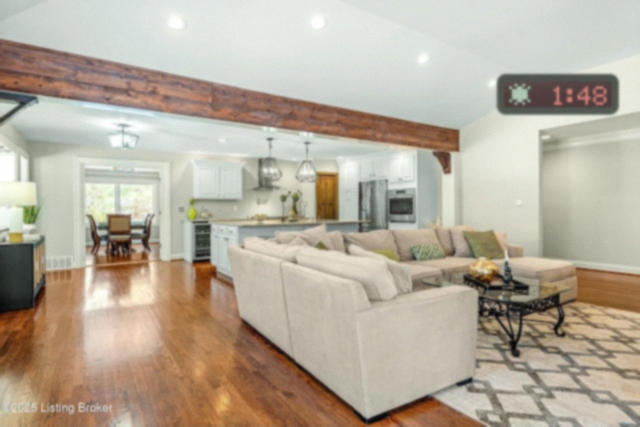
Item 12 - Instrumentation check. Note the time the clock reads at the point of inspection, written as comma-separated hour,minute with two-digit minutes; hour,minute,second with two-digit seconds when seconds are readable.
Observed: 1,48
